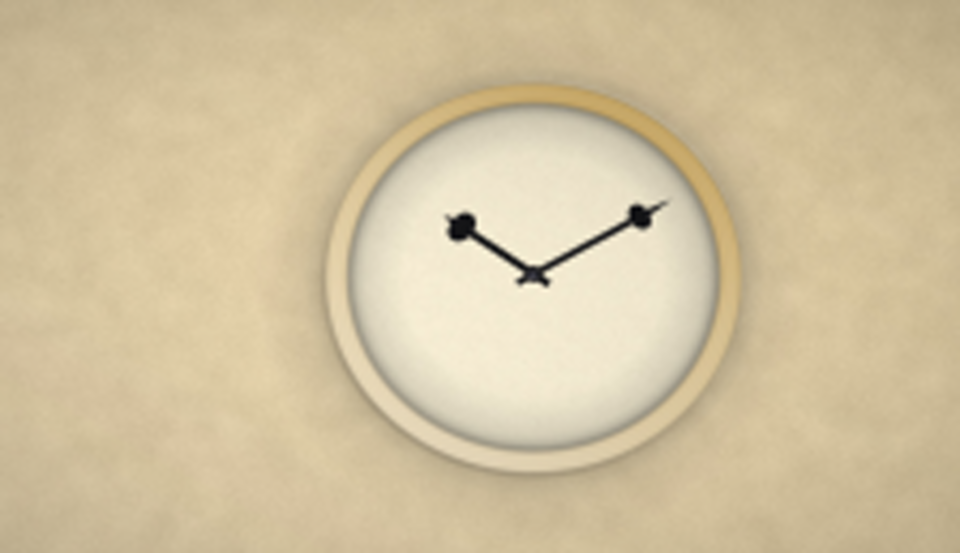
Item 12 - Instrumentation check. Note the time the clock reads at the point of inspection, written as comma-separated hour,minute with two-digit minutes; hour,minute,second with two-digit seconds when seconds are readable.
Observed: 10,10
